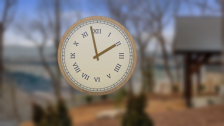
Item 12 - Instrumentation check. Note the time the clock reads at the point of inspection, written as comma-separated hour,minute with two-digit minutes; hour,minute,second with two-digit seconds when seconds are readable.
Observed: 1,58
